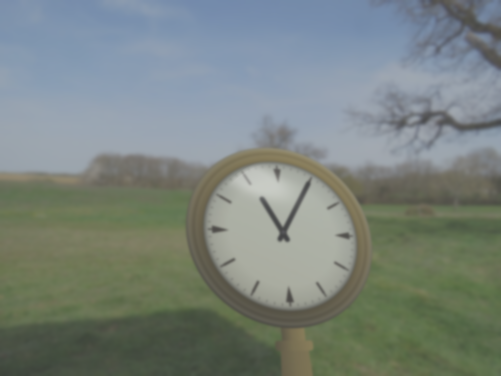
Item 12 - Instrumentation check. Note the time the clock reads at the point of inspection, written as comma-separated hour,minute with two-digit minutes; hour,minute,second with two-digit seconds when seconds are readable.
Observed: 11,05
